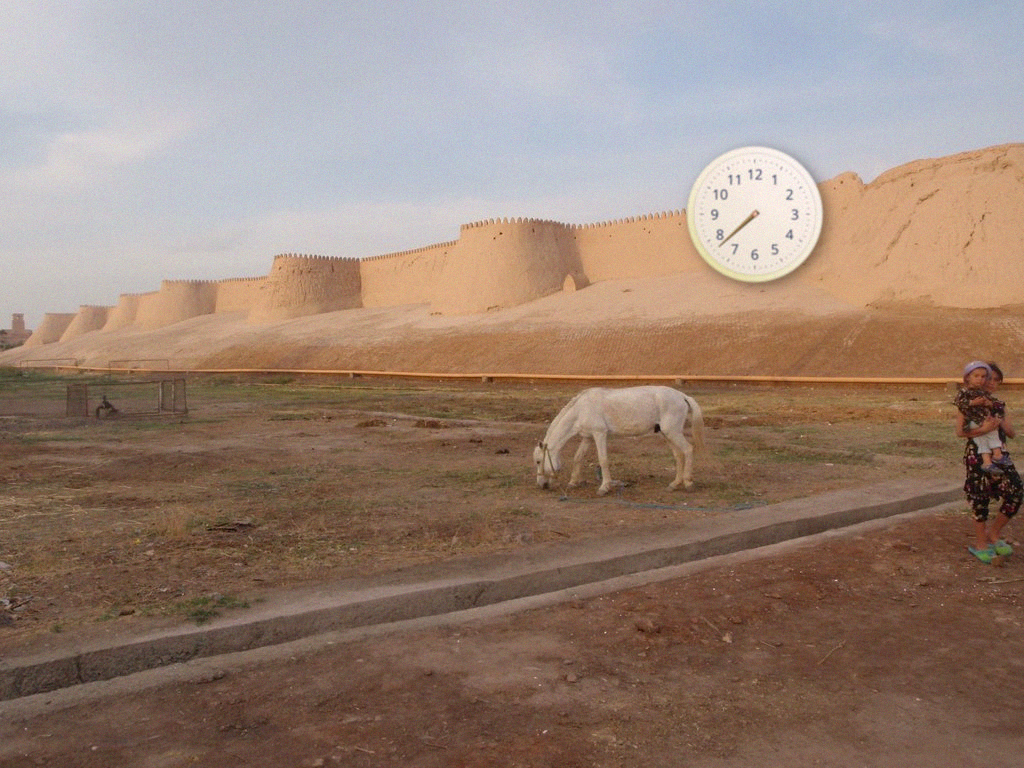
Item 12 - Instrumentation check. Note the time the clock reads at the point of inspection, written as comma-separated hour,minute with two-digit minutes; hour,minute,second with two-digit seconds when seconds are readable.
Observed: 7,38
